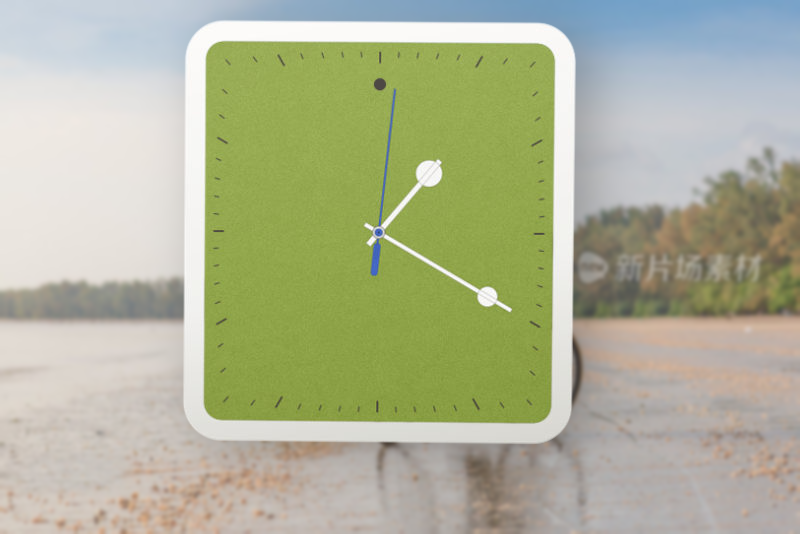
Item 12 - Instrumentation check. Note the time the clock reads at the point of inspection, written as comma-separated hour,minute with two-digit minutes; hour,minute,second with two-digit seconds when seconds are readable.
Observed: 1,20,01
